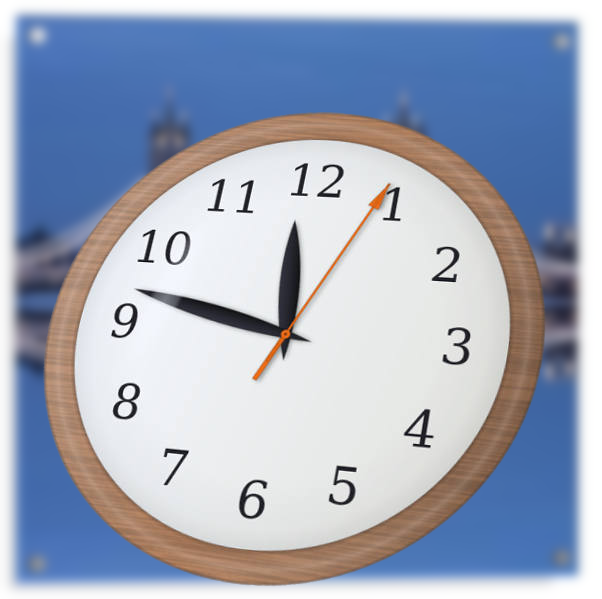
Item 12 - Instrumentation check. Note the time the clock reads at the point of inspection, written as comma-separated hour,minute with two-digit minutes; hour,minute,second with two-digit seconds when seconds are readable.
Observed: 11,47,04
